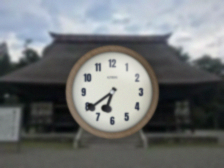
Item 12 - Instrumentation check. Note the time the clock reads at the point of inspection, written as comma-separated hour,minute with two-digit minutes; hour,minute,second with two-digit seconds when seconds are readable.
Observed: 6,39
